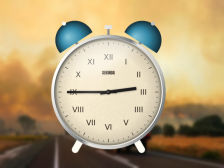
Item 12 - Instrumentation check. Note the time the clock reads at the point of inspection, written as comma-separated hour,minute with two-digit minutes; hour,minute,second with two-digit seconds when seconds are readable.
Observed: 2,45
